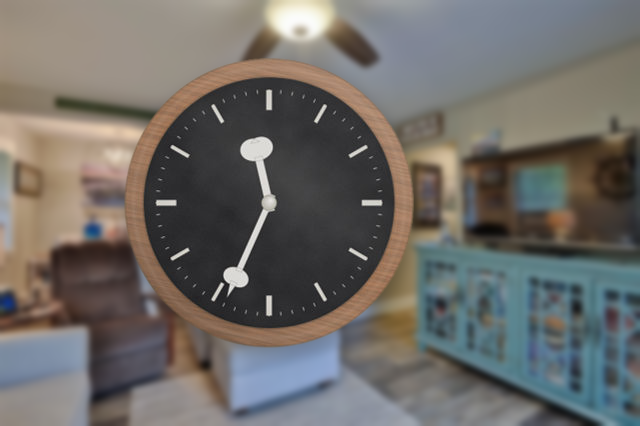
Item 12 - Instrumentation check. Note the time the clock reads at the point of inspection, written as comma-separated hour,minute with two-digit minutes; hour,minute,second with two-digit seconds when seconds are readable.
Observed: 11,34
